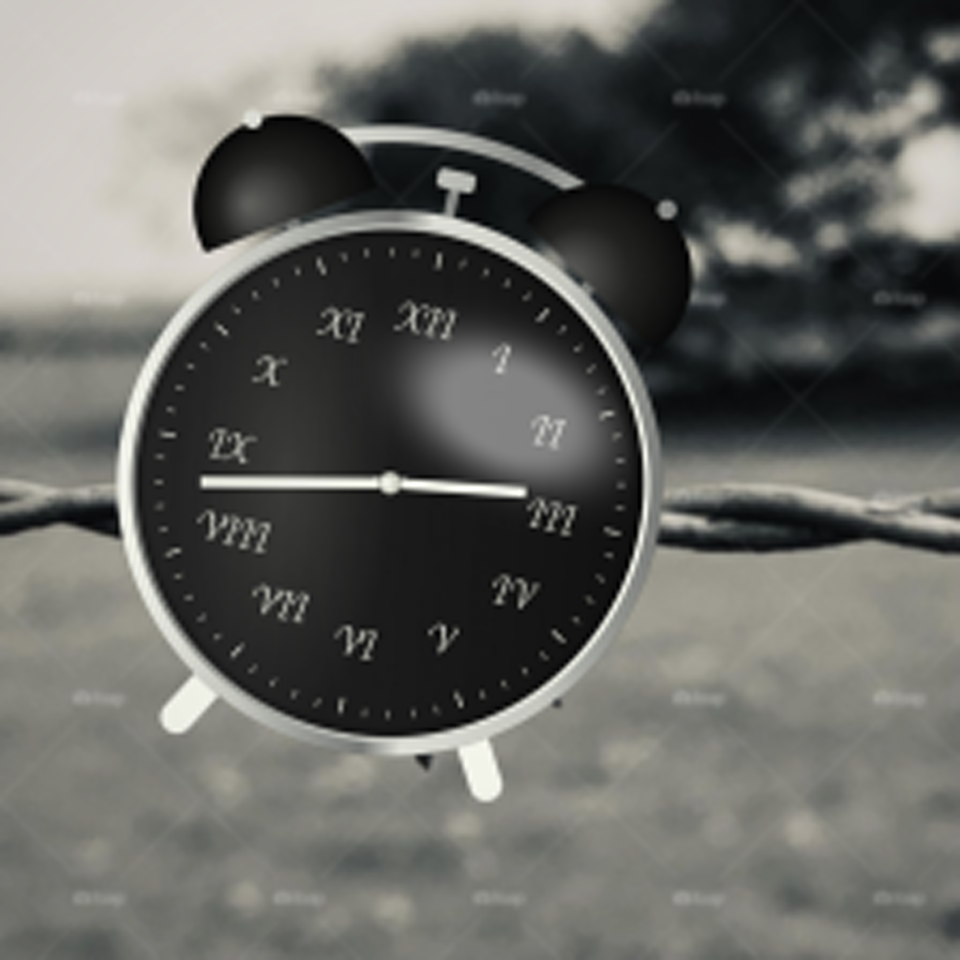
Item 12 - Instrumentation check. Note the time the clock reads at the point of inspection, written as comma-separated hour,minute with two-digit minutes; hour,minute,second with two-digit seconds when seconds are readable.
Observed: 2,43
